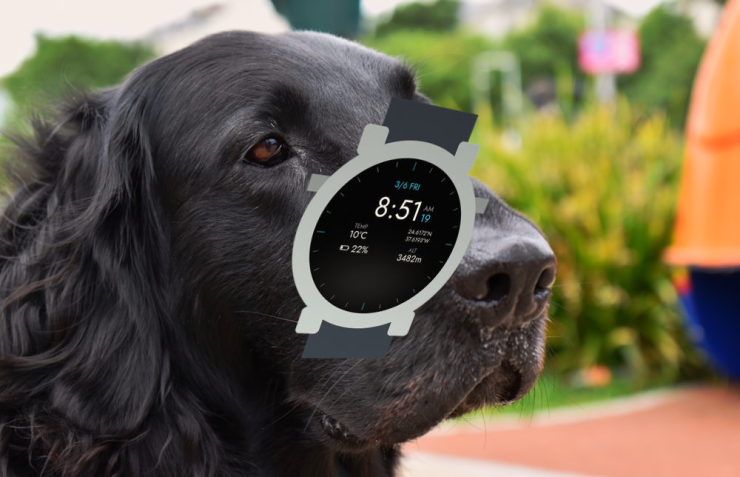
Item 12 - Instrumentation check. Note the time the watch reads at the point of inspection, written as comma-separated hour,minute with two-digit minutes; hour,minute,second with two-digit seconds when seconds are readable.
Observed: 8,51,19
